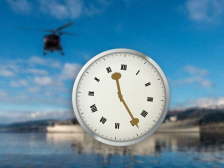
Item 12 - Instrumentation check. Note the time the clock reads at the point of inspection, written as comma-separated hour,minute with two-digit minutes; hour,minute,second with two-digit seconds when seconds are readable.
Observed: 11,24
